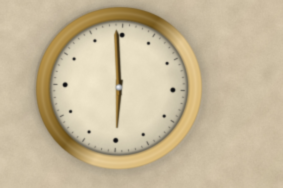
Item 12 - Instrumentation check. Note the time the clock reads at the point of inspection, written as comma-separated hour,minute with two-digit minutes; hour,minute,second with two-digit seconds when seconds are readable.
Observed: 5,59
